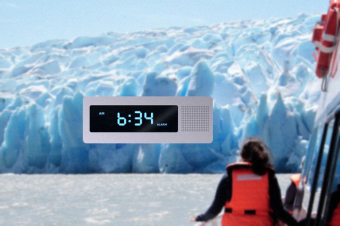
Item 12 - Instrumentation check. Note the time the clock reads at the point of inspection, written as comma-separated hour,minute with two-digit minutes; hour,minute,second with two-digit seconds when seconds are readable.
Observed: 6,34
